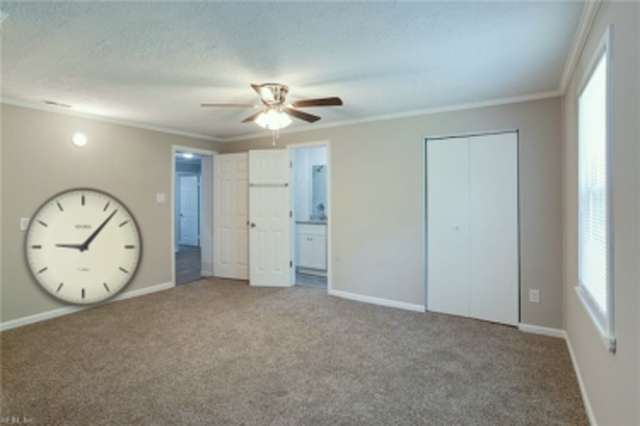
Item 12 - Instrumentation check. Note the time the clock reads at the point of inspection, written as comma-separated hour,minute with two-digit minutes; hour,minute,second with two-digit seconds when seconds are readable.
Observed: 9,07
